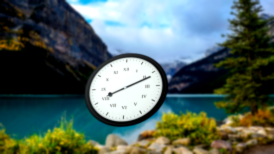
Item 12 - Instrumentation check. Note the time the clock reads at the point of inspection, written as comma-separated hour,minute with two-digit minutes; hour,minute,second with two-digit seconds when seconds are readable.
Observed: 8,11
